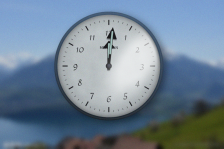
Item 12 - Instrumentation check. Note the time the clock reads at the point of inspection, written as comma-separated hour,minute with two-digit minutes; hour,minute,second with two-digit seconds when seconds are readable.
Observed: 12,01
